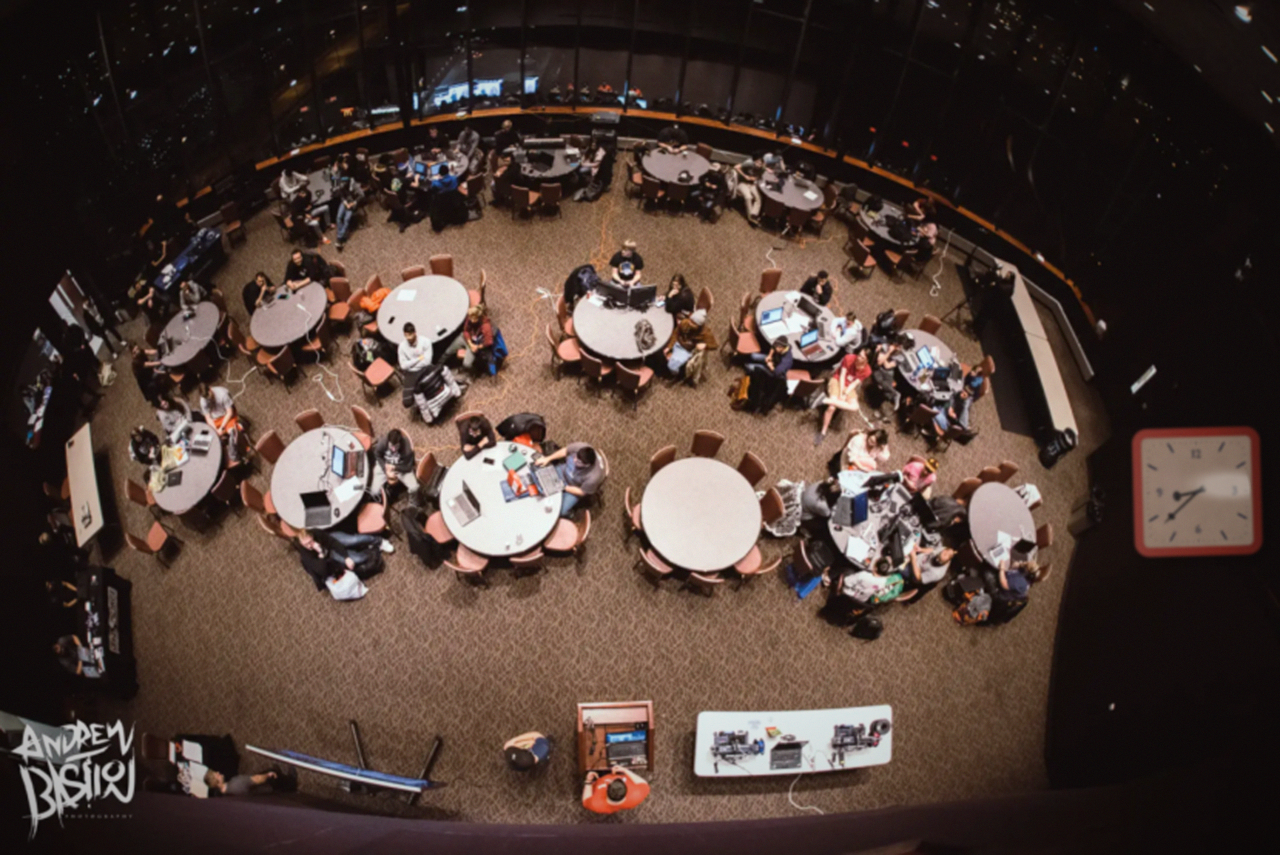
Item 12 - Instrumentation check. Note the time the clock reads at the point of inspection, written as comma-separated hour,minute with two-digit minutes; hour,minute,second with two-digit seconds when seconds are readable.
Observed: 8,38
